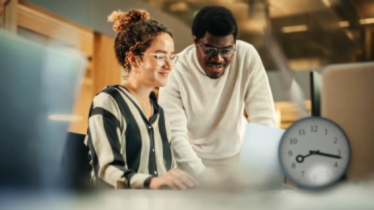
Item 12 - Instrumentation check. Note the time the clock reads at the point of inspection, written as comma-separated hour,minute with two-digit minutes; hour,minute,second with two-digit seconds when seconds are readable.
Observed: 8,17
